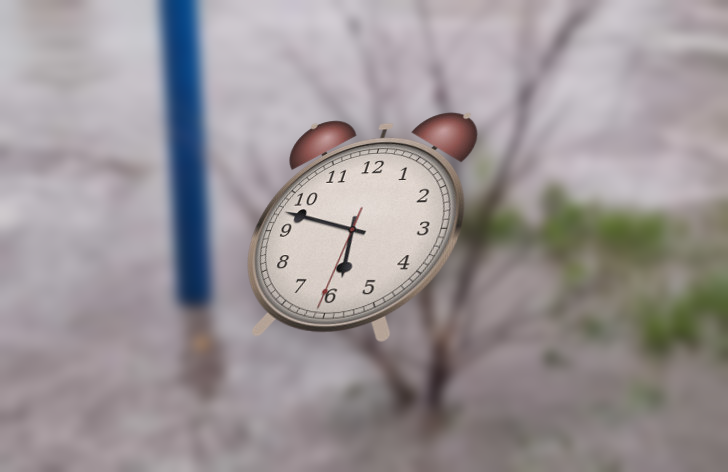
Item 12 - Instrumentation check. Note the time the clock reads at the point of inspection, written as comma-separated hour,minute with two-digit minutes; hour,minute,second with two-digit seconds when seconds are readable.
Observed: 5,47,31
